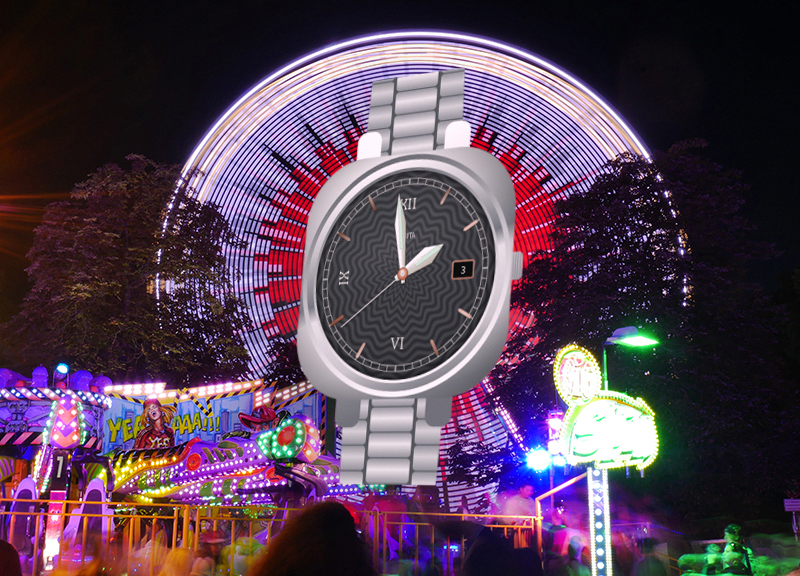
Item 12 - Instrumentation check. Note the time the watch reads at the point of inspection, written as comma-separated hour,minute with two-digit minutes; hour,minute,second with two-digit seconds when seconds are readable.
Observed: 1,58,39
